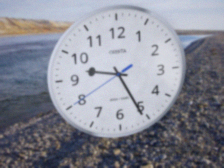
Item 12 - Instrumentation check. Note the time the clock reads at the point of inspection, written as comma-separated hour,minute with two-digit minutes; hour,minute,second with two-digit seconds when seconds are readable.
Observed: 9,25,40
